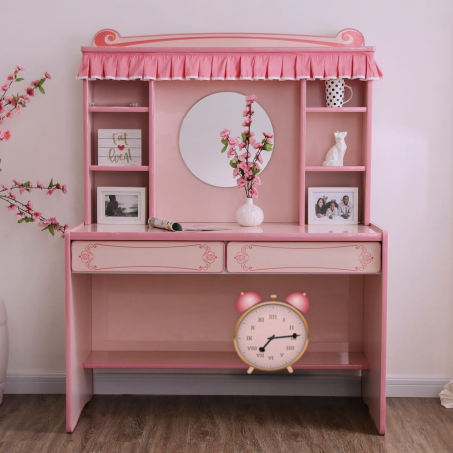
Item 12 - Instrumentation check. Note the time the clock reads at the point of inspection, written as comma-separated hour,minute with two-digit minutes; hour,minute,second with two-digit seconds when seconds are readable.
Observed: 7,14
